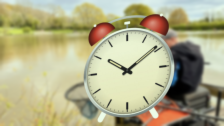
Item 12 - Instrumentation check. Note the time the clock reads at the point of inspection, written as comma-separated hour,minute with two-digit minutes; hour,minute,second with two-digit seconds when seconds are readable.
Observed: 10,09
